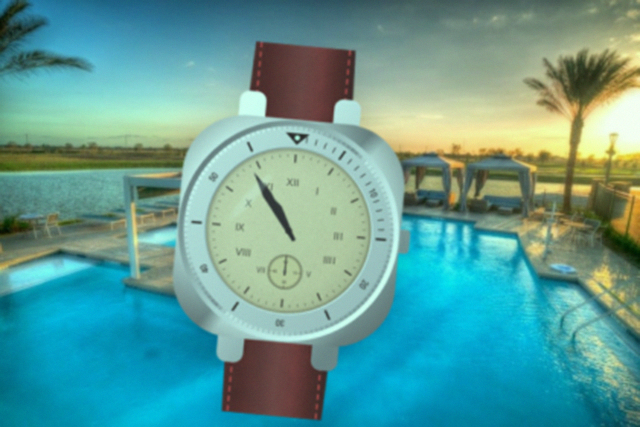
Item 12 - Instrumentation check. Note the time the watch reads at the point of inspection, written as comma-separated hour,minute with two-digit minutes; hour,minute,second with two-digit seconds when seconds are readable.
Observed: 10,54
